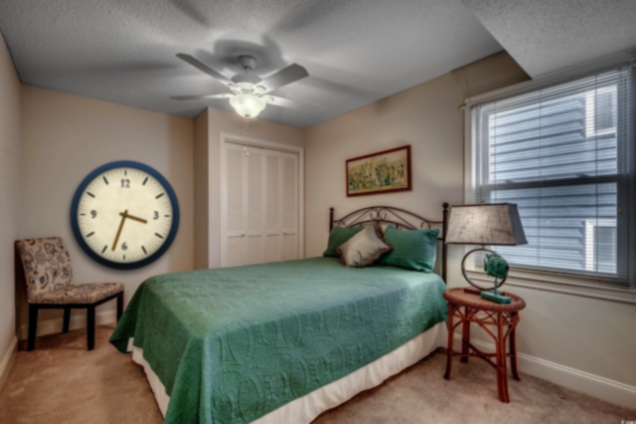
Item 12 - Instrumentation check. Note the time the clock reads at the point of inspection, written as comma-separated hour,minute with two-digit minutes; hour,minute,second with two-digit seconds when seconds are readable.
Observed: 3,33
